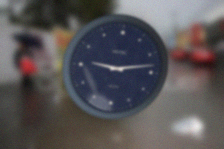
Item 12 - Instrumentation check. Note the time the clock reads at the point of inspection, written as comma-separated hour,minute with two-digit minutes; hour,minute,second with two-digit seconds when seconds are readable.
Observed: 9,13
